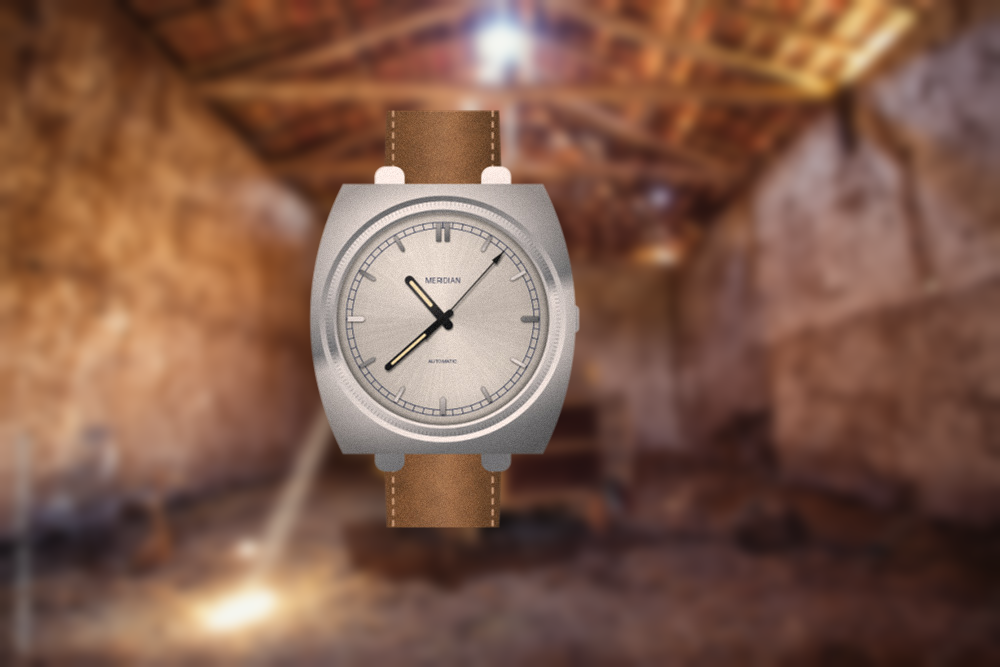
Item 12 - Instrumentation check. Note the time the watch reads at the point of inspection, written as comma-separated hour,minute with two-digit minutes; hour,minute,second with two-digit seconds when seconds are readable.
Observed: 10,38,07
